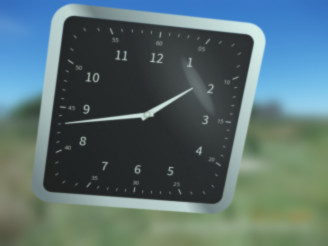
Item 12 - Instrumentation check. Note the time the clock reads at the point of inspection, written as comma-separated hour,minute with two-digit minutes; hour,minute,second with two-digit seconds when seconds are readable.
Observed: 1,43
